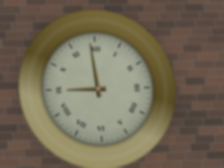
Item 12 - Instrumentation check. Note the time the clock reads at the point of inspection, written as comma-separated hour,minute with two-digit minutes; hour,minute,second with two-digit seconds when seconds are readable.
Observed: 8,59
